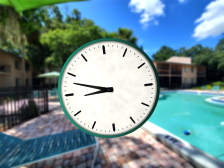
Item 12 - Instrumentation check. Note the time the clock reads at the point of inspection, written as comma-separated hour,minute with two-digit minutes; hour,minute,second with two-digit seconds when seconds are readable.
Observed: 8,48
